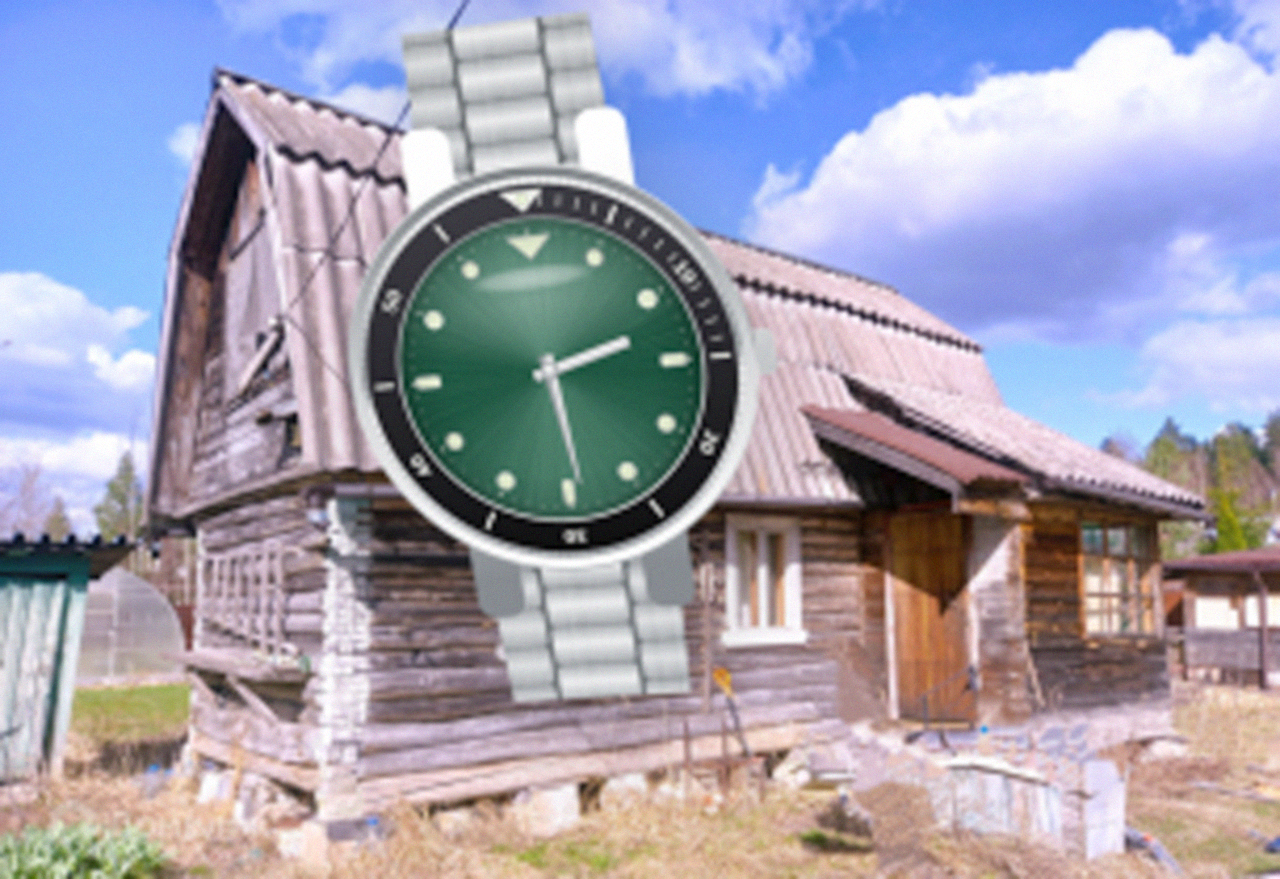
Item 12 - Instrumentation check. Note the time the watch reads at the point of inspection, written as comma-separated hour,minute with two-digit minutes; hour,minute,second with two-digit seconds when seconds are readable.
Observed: 2,29
